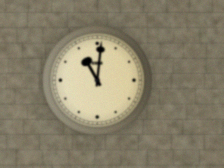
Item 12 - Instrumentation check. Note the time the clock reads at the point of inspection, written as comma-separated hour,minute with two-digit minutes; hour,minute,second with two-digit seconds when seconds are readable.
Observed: 11,01
